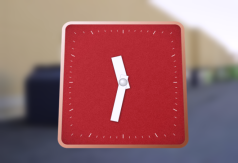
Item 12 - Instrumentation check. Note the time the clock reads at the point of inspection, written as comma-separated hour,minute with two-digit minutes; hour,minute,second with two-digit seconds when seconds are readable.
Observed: 11,32
